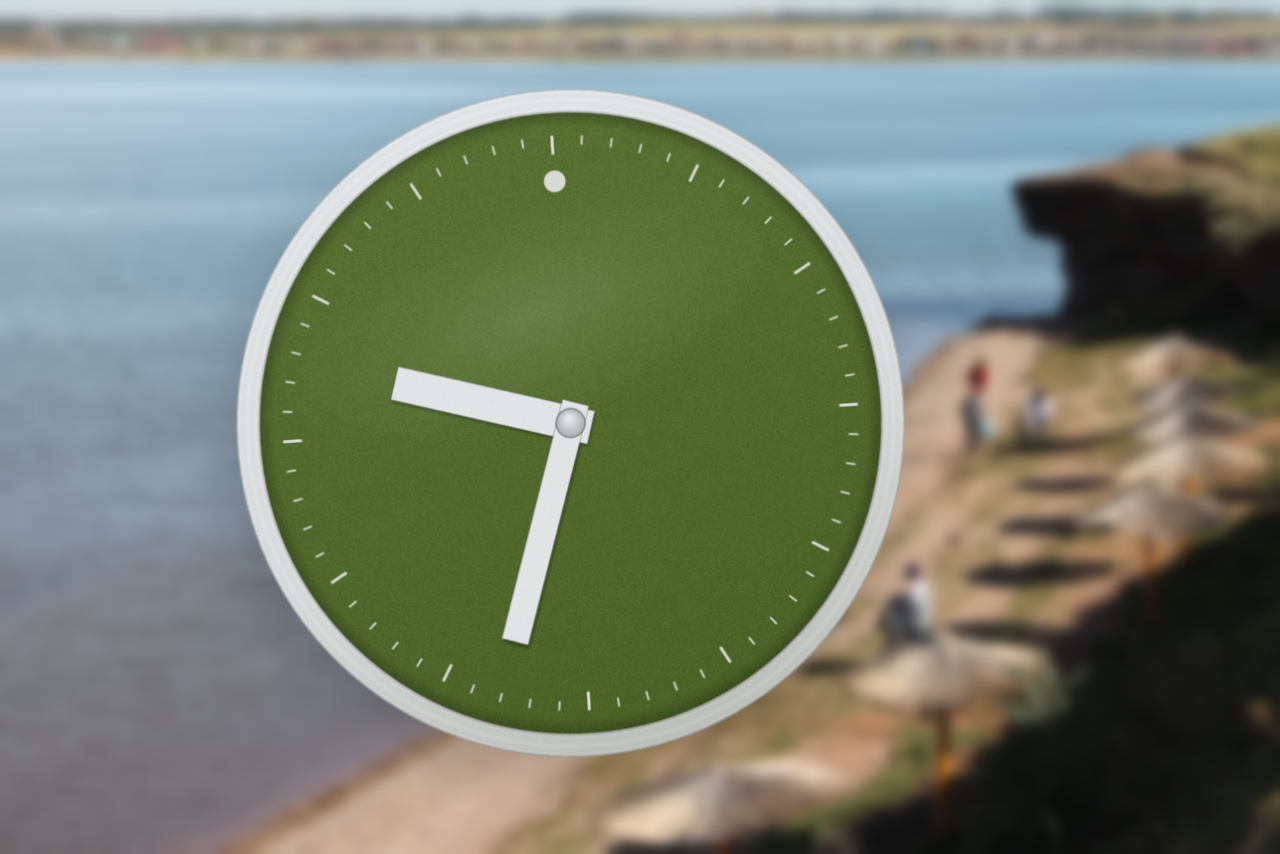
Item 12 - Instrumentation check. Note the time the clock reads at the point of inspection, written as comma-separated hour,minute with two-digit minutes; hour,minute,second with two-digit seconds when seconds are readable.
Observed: 9,33
